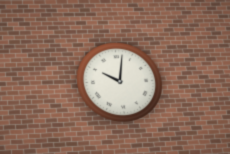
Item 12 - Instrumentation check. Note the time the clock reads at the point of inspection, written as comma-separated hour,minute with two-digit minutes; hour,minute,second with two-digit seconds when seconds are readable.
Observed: 10,02
